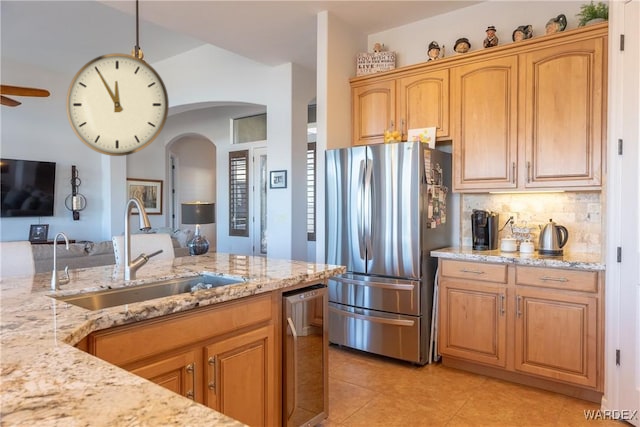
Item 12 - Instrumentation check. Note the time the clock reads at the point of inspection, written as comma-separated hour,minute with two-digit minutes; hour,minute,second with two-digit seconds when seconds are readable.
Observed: 11,55
